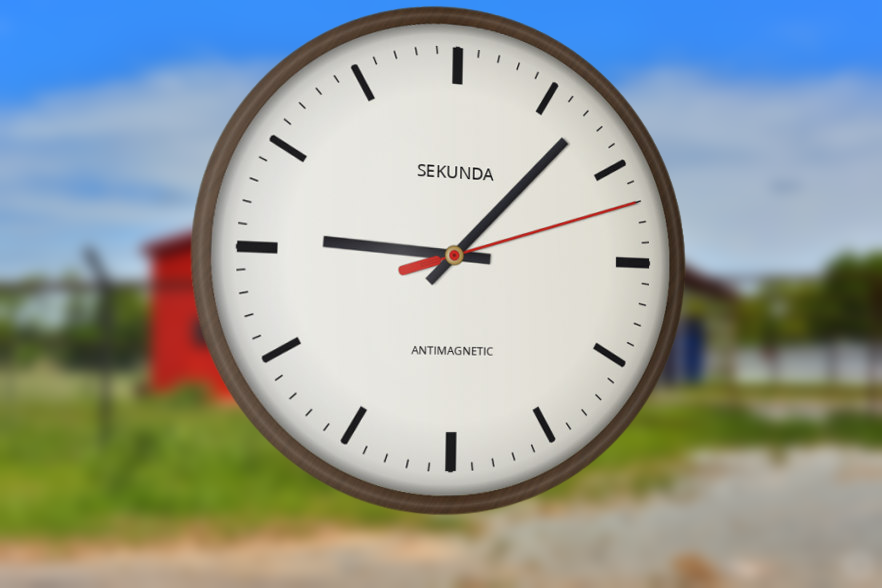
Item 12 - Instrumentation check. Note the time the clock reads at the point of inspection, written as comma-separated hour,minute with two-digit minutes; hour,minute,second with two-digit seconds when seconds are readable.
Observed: 9,07,12
